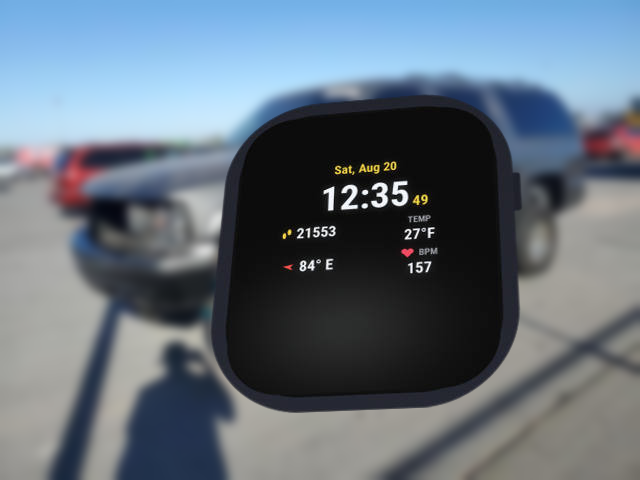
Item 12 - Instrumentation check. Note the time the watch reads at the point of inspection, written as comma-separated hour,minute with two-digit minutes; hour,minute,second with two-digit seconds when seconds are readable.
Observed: 12,35,49
